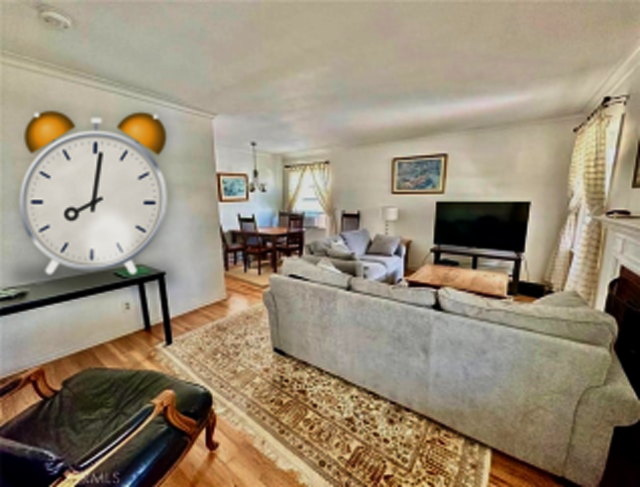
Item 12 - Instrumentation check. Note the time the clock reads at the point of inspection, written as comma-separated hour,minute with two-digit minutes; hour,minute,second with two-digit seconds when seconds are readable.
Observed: 8,01
